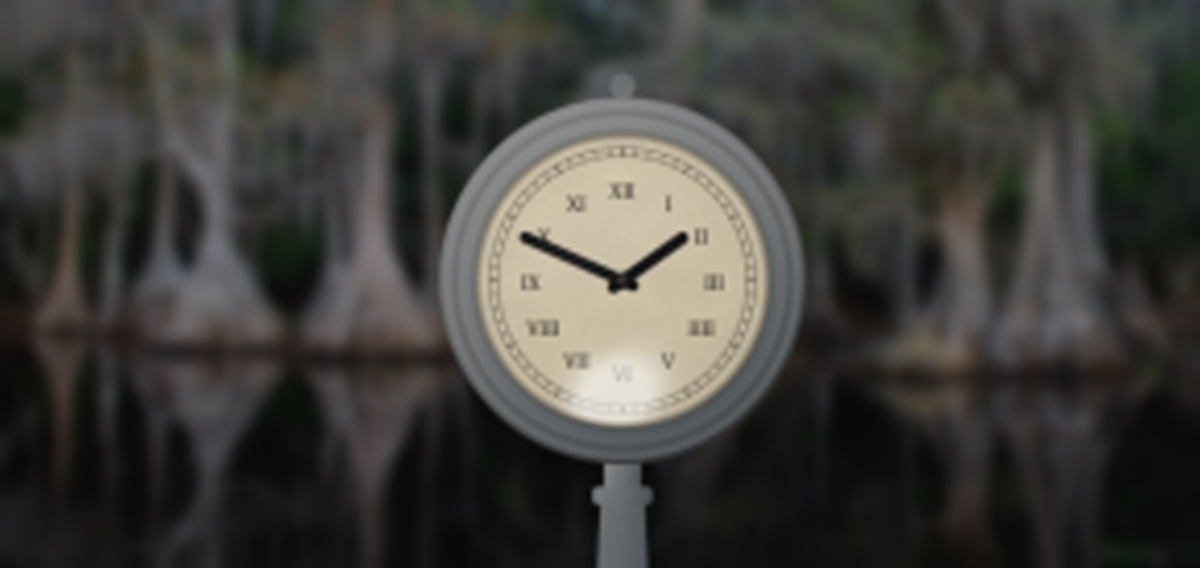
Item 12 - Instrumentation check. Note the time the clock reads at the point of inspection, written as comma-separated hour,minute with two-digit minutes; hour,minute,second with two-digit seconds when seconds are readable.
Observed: 1,49
